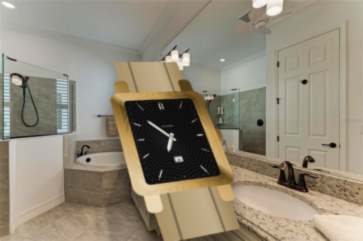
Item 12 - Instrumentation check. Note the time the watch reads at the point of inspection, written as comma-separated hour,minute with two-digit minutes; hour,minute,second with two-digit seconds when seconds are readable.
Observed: 6,53
